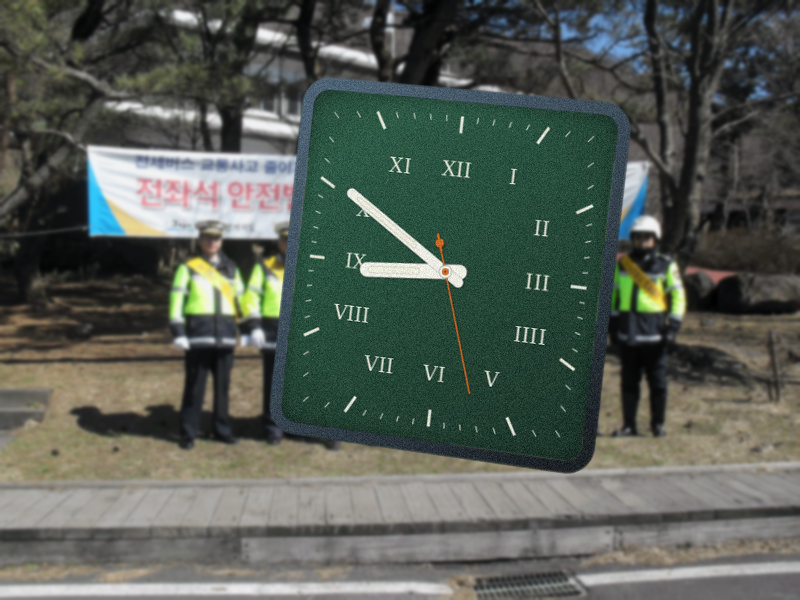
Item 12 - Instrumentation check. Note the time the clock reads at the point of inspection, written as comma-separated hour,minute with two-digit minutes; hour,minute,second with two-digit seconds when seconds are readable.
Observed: 8,50,27
